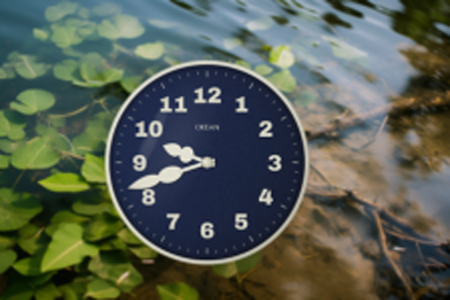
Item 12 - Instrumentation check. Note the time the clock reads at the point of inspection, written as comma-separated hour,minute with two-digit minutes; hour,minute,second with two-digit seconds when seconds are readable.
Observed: 9,42
